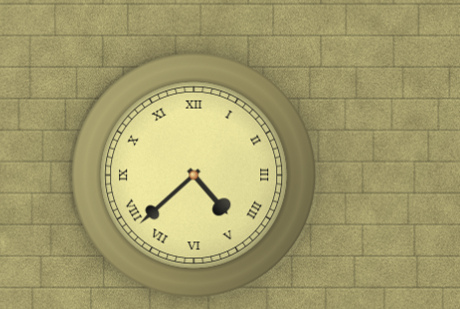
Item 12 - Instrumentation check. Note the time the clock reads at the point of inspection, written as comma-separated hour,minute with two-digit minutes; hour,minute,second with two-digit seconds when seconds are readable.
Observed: 4,38
